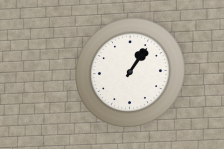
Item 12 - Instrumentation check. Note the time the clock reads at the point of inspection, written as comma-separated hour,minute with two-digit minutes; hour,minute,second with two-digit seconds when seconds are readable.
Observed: 1,06
